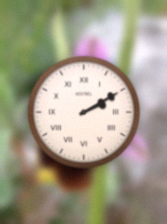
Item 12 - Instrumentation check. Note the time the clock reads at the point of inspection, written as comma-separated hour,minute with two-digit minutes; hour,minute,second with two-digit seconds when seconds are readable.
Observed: 2,10
